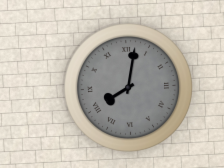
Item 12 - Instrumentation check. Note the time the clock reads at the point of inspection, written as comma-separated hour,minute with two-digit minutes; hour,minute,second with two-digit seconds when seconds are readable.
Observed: 8,02
